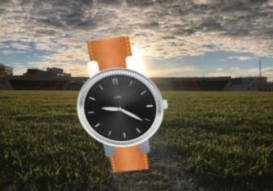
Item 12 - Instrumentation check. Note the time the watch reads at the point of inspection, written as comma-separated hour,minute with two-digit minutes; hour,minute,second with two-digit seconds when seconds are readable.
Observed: 9,21
